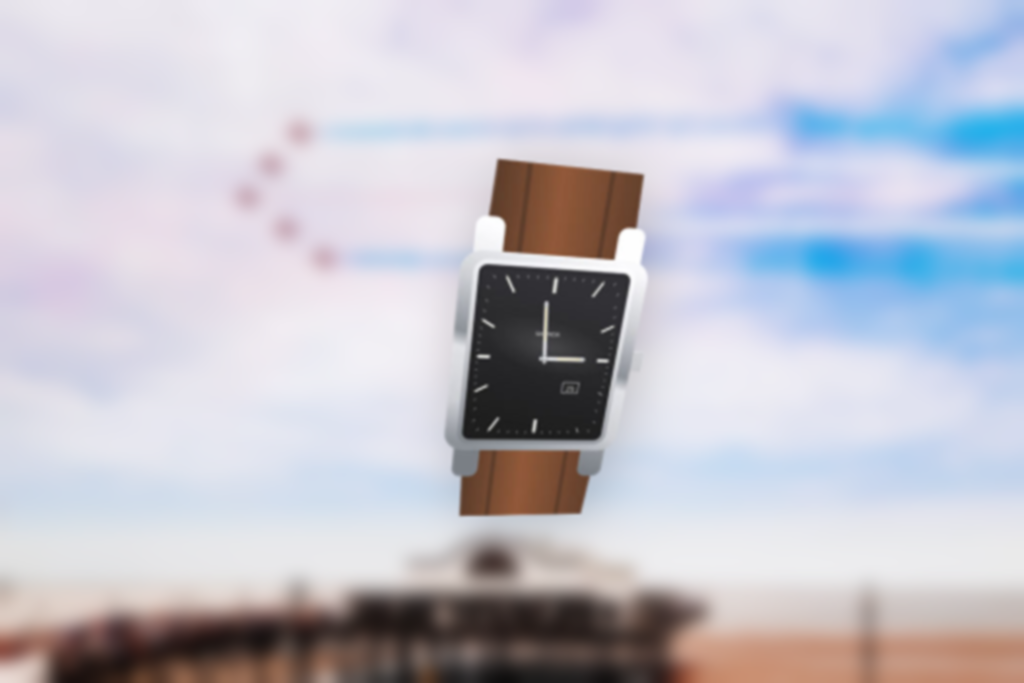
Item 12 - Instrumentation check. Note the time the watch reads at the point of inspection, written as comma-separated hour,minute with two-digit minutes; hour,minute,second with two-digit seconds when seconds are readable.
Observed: 2,59
